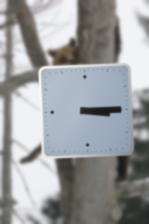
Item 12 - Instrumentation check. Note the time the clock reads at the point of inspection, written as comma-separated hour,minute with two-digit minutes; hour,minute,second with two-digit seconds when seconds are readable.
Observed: 3,15
